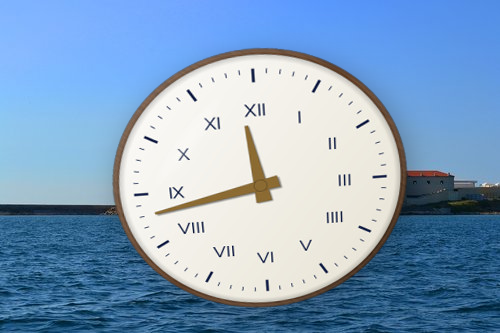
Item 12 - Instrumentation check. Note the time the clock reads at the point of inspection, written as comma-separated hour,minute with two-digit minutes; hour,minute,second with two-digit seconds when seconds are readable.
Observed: 11,43
